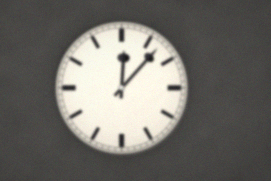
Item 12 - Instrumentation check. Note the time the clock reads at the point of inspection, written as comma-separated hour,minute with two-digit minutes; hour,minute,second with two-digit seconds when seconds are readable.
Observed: 12,07
